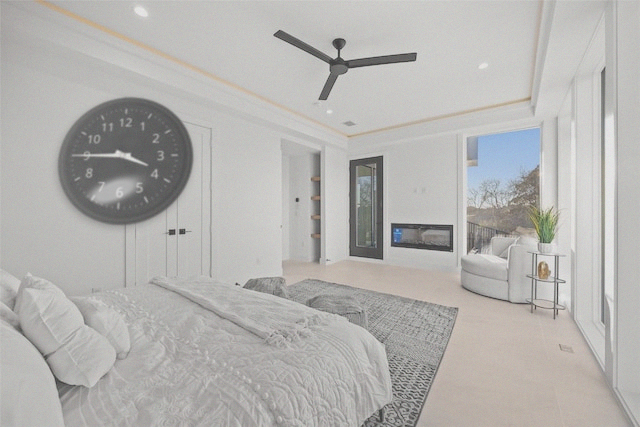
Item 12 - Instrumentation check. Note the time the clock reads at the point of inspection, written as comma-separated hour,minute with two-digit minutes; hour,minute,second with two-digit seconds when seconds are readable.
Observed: 3,45
